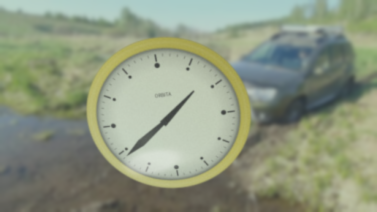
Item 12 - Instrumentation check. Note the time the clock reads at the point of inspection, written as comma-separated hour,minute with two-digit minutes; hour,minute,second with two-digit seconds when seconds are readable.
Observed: 1,39
